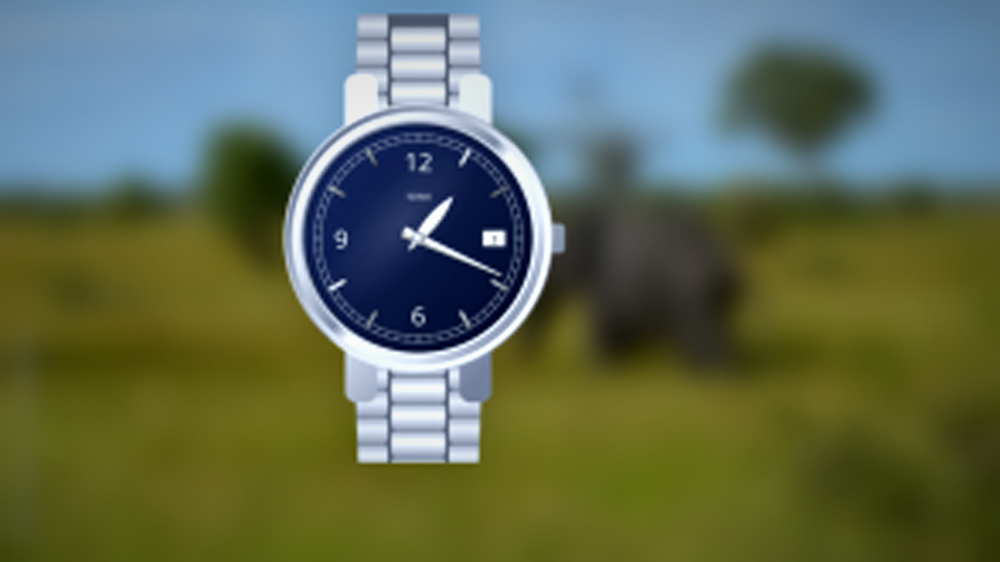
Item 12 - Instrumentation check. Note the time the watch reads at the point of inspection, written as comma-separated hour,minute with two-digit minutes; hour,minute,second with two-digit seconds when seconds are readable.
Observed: 1,19
